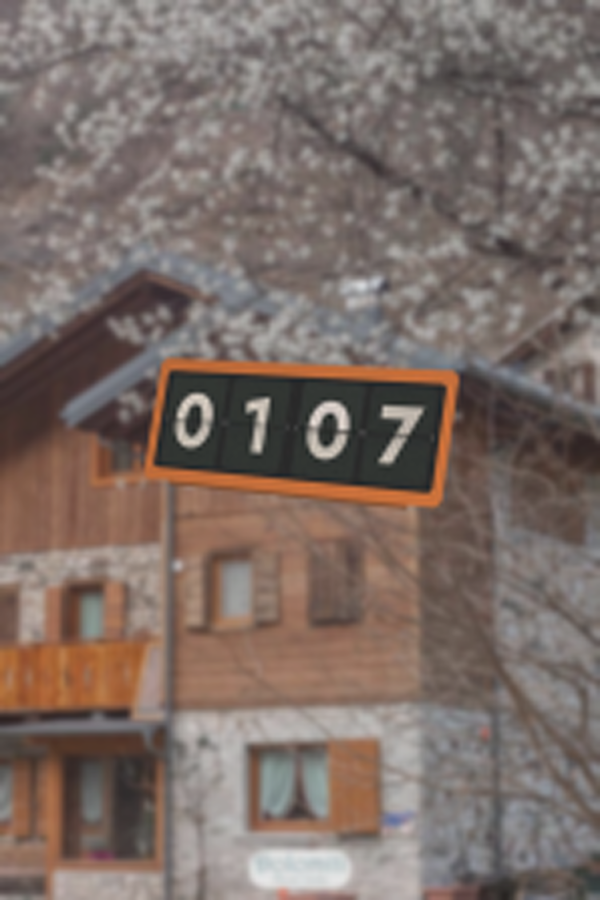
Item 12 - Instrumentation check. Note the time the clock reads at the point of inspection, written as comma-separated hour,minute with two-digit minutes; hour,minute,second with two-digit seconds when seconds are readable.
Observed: 1,07
